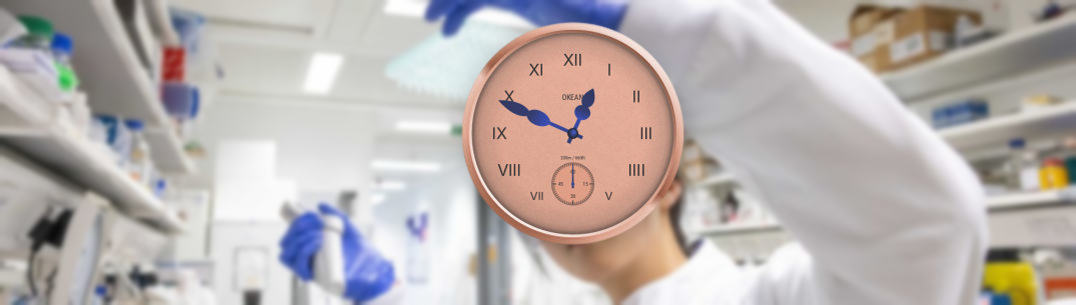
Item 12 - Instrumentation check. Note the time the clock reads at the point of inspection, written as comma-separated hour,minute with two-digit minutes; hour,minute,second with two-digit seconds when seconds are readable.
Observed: 12,49
